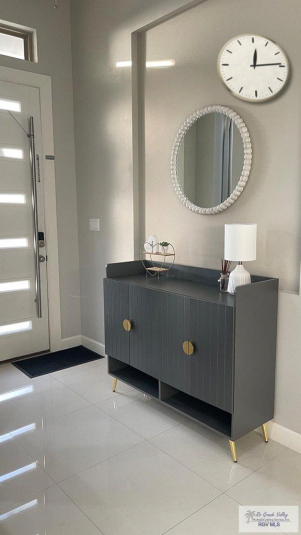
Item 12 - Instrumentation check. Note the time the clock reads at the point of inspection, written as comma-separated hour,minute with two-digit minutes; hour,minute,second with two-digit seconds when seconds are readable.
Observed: 12,14
